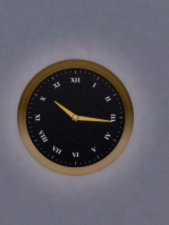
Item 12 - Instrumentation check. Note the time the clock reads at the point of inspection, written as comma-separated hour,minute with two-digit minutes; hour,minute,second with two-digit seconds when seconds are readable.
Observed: 10,16
